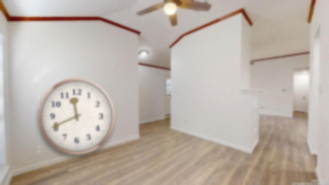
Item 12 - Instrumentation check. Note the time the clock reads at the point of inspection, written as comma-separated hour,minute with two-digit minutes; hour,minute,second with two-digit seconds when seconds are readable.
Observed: 11,41
